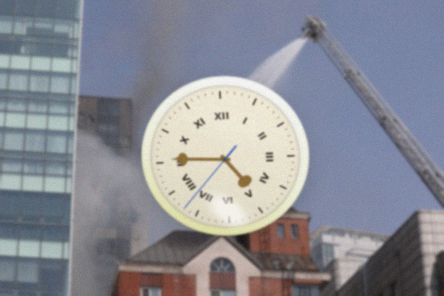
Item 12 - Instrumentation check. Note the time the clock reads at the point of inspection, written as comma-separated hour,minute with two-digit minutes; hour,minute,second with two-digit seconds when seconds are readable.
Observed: 4,45,37
